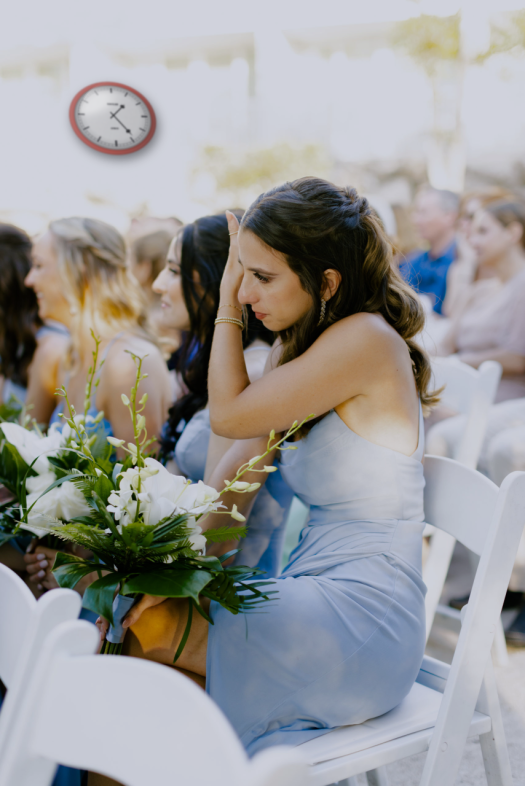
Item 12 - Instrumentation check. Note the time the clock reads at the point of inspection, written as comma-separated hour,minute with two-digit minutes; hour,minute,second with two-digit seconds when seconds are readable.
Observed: 1,24
